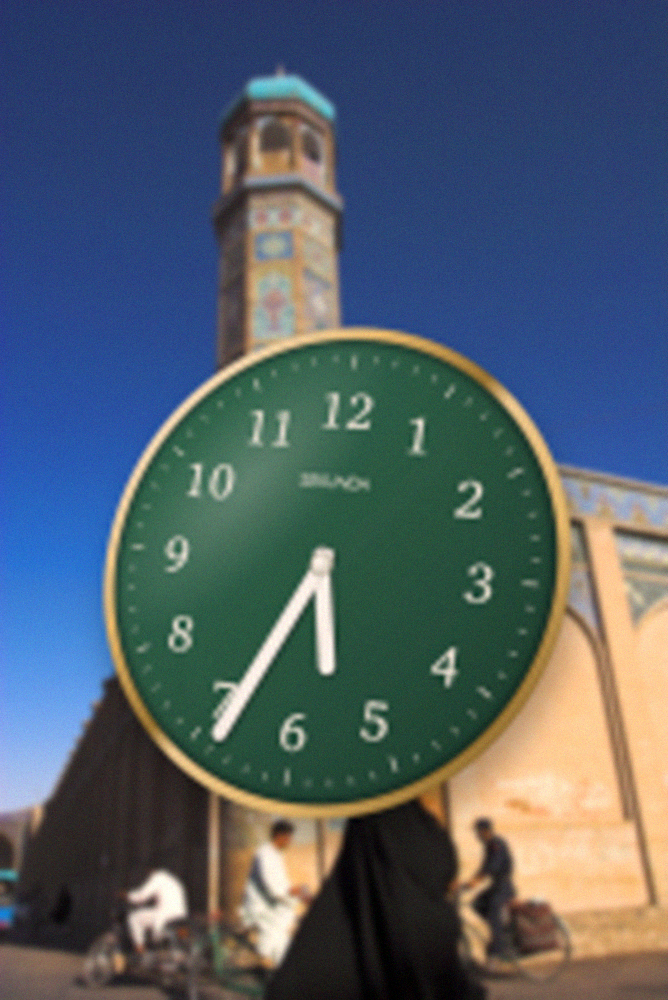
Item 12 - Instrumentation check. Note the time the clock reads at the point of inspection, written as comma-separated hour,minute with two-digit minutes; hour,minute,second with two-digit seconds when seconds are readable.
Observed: 5,34
